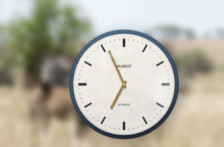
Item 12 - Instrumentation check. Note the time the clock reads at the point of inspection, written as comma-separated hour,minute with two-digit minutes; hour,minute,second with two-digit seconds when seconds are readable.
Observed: 6,56
